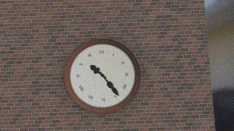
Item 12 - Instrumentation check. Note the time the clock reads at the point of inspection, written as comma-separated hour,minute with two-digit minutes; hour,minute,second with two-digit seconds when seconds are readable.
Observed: 10,24
